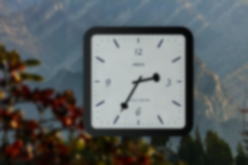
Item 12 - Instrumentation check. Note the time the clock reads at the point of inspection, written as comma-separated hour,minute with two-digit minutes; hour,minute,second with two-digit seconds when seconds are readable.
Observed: 2,35
